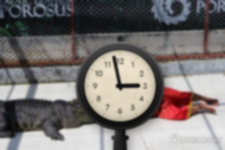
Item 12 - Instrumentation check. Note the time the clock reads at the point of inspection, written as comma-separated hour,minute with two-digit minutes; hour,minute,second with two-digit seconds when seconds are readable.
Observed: 2,58
